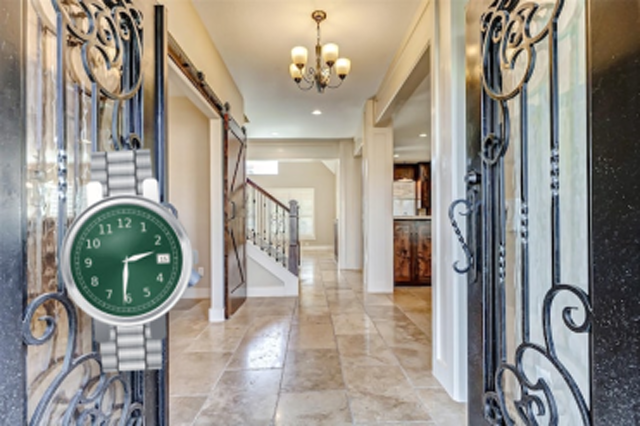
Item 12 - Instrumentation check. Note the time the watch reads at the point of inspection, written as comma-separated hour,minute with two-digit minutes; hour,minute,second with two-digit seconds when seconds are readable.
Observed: 2,31
